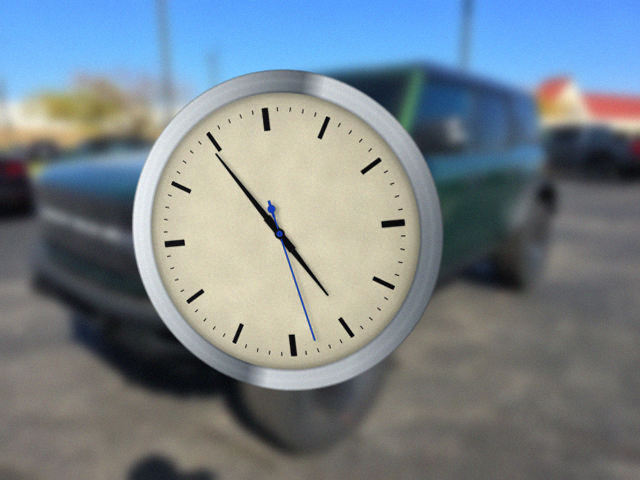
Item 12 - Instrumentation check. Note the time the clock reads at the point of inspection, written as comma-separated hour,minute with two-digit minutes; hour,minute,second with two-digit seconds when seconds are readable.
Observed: 4,54,28
